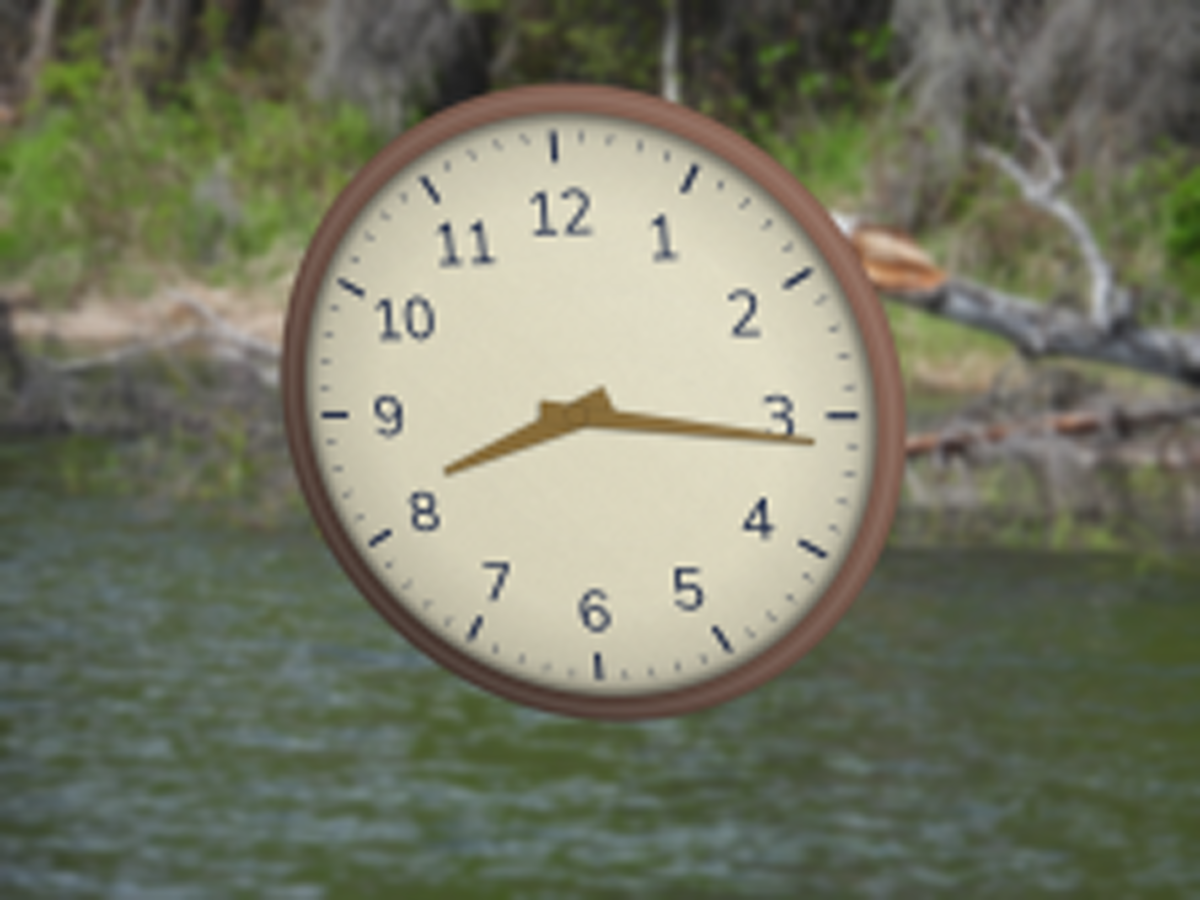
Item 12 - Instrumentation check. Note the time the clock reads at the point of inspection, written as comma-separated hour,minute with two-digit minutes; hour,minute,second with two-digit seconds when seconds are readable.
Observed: 8,16
